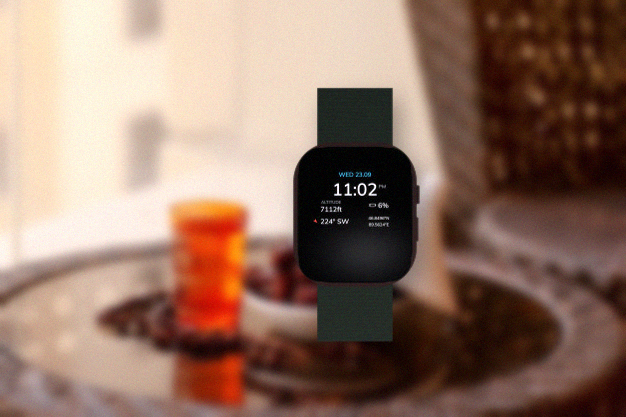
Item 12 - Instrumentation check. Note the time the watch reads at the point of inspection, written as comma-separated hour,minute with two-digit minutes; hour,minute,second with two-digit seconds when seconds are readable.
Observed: 11,02
